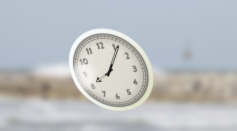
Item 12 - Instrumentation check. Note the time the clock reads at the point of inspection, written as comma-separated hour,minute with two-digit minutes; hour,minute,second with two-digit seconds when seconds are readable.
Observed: 8,06
